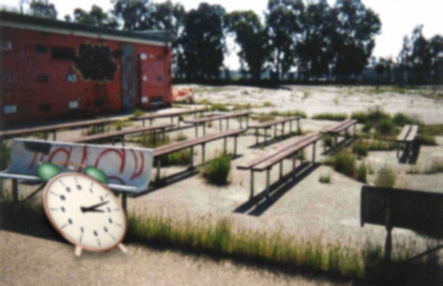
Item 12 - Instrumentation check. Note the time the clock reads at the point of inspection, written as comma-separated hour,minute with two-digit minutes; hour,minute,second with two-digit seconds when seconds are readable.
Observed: 3,12
